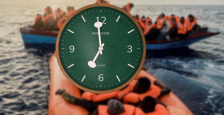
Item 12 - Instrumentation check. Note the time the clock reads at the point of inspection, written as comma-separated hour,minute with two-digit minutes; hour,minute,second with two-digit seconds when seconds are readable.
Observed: 6,59
